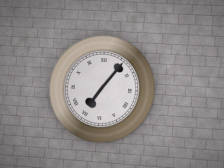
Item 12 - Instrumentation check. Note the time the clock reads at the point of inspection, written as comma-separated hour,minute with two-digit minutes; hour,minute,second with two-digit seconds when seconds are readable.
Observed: 7,06
